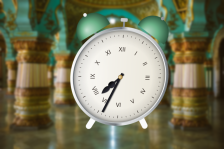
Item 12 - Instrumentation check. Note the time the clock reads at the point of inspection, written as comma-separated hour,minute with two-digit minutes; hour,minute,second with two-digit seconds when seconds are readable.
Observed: 7,34
